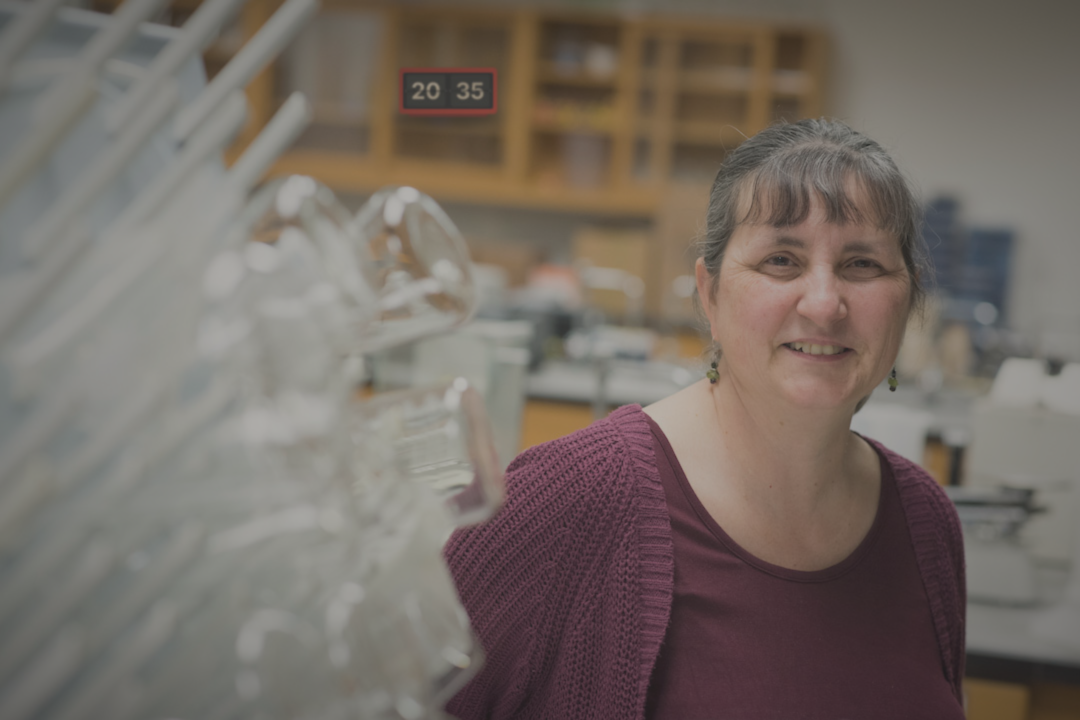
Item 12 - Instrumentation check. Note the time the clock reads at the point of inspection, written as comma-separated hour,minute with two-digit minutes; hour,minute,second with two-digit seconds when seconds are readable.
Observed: 20,35
